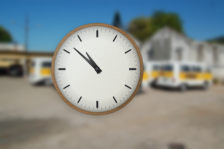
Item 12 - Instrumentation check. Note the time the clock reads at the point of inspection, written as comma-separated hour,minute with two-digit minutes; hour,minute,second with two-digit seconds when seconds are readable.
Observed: 10,52
